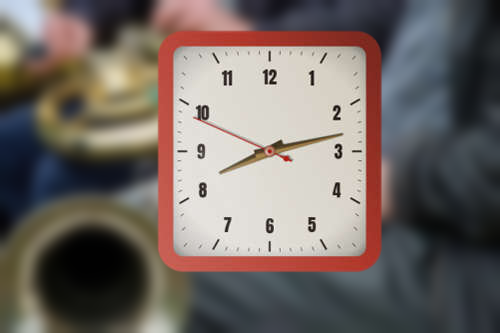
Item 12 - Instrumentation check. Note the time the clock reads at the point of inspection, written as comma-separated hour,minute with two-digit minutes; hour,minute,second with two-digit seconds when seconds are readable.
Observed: 8,12,49
